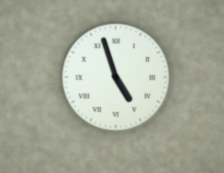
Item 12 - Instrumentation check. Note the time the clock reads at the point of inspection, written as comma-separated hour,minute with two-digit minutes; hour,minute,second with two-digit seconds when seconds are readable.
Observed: 4,57
